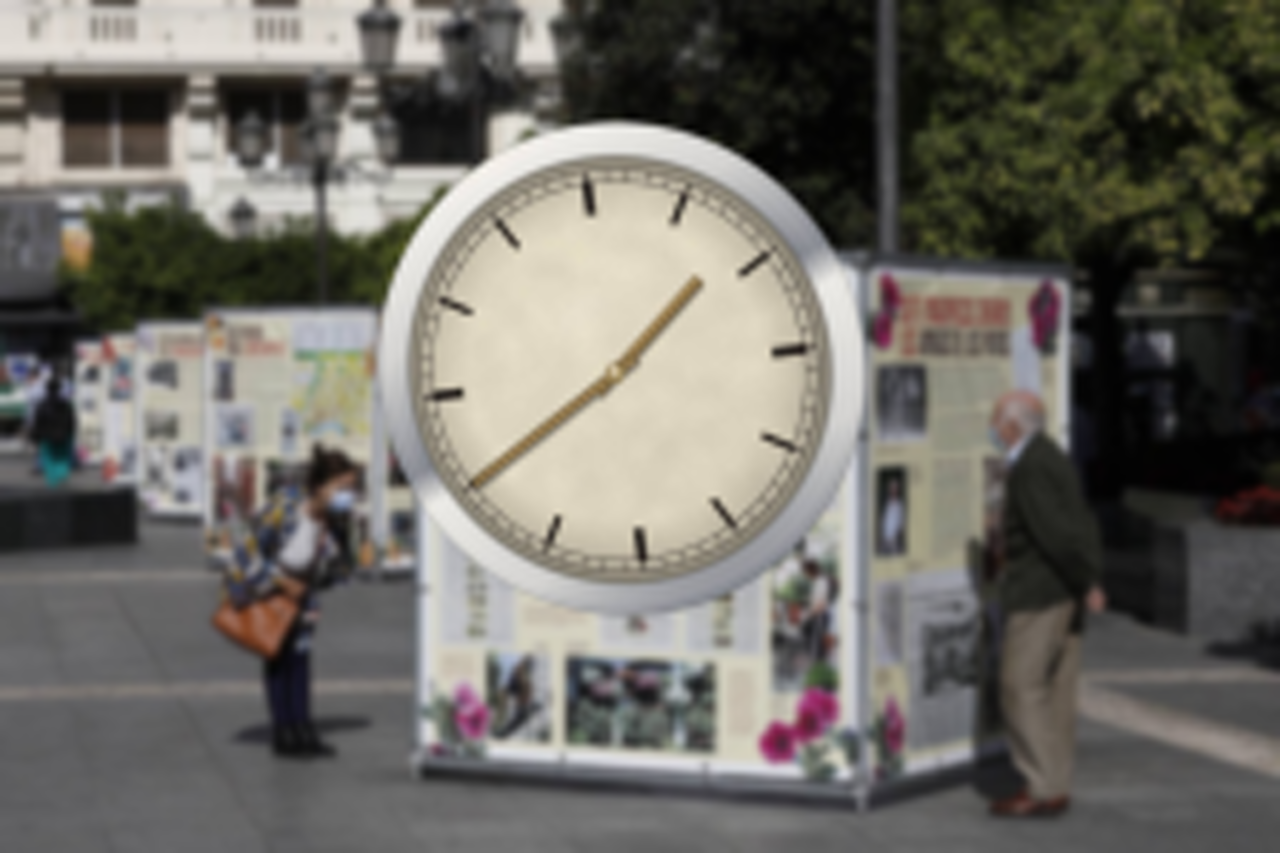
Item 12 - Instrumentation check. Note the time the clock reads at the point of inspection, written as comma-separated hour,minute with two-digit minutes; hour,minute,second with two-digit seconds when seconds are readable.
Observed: 1,40
